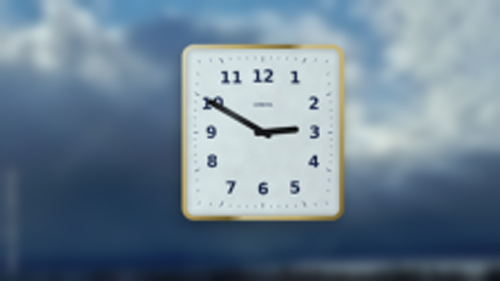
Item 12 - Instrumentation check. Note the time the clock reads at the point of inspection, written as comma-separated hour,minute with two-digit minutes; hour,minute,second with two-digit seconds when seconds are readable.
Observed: 2,50
